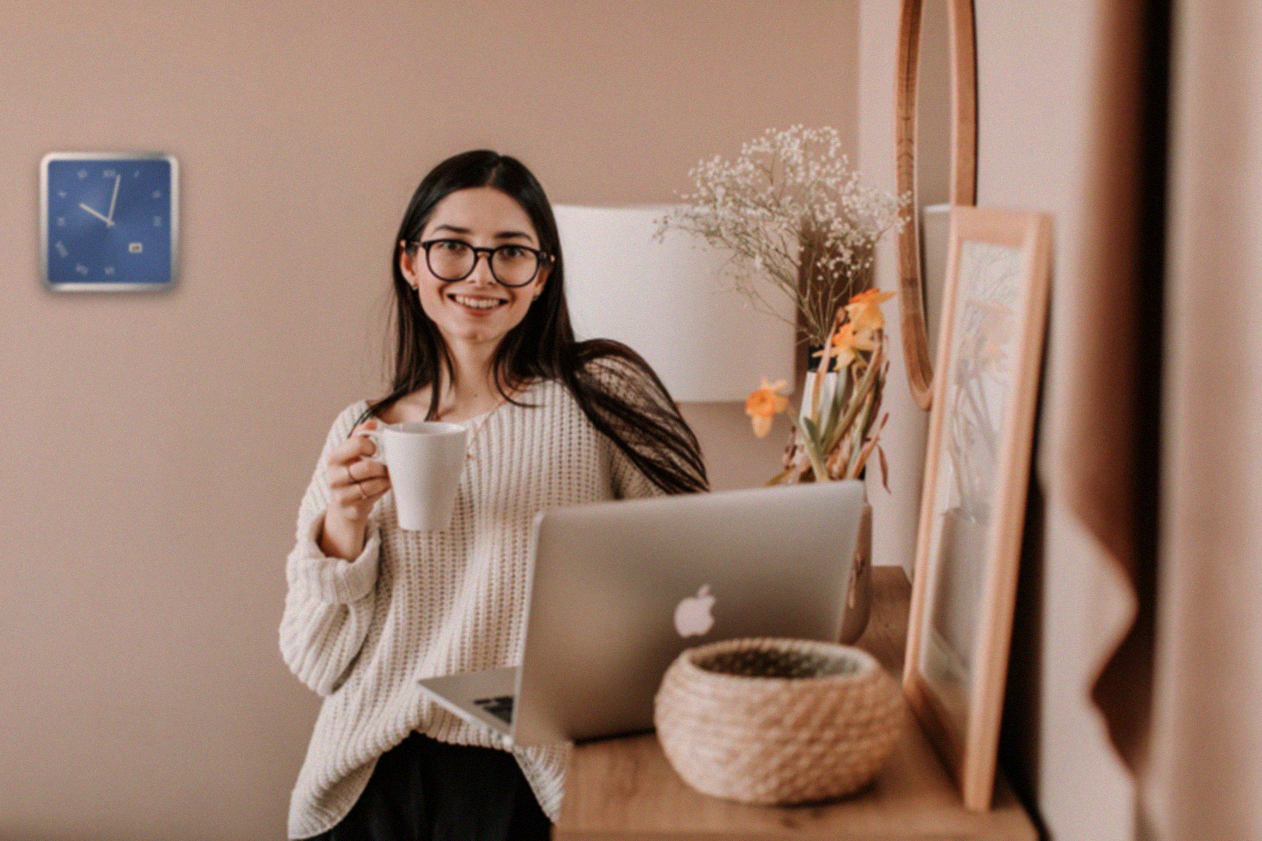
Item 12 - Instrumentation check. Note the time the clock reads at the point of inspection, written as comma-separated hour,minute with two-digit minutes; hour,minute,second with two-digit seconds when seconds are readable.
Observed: 10,02
